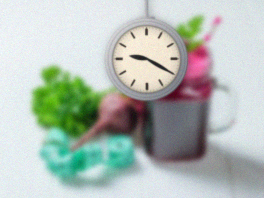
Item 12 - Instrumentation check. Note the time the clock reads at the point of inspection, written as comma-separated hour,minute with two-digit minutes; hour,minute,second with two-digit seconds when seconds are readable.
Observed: 9,20
